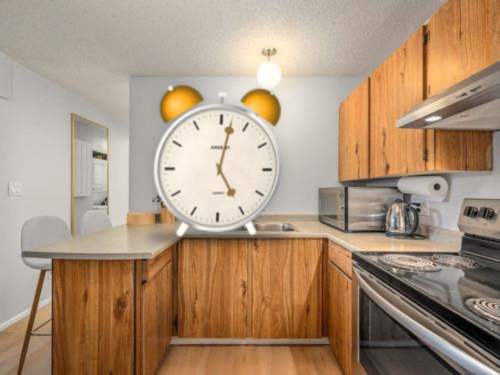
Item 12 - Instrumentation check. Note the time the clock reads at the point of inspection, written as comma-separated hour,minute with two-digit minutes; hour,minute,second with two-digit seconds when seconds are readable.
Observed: 5,02
